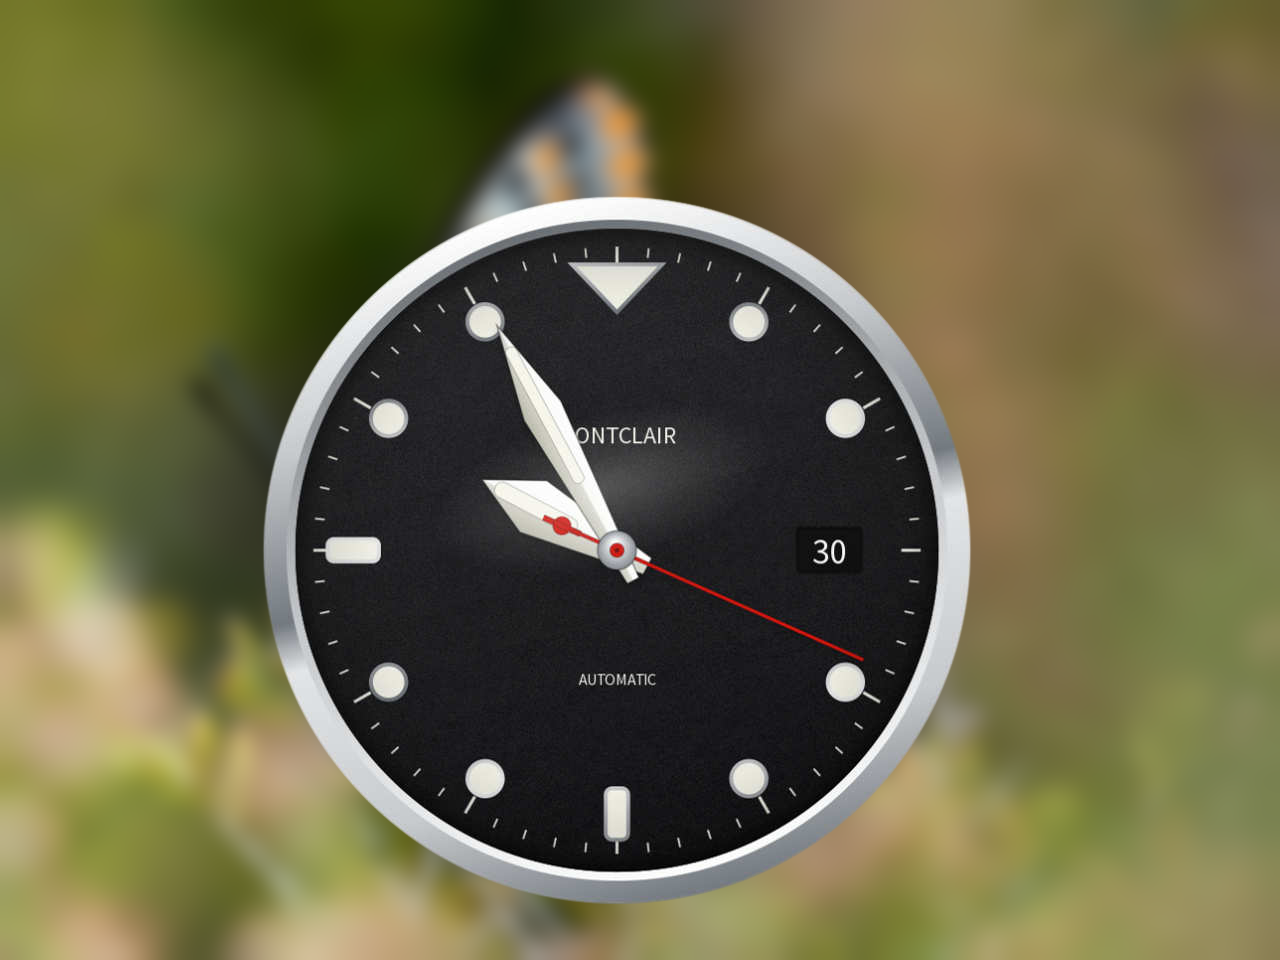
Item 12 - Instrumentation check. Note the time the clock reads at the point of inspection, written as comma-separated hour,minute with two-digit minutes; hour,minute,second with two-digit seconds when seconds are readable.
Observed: 9,55,19
